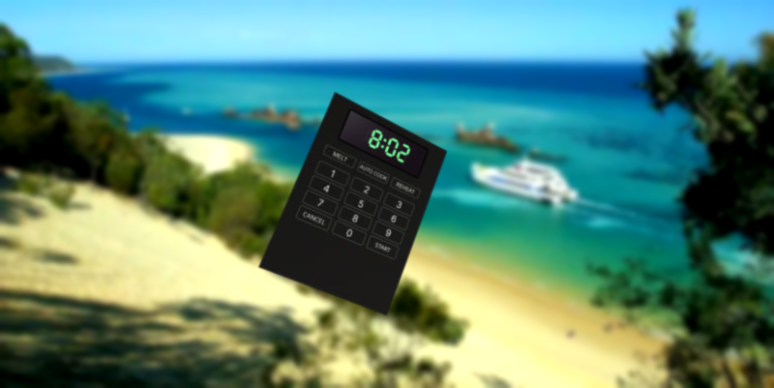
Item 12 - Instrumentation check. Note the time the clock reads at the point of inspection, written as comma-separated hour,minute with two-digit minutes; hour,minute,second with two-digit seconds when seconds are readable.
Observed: 8,02
